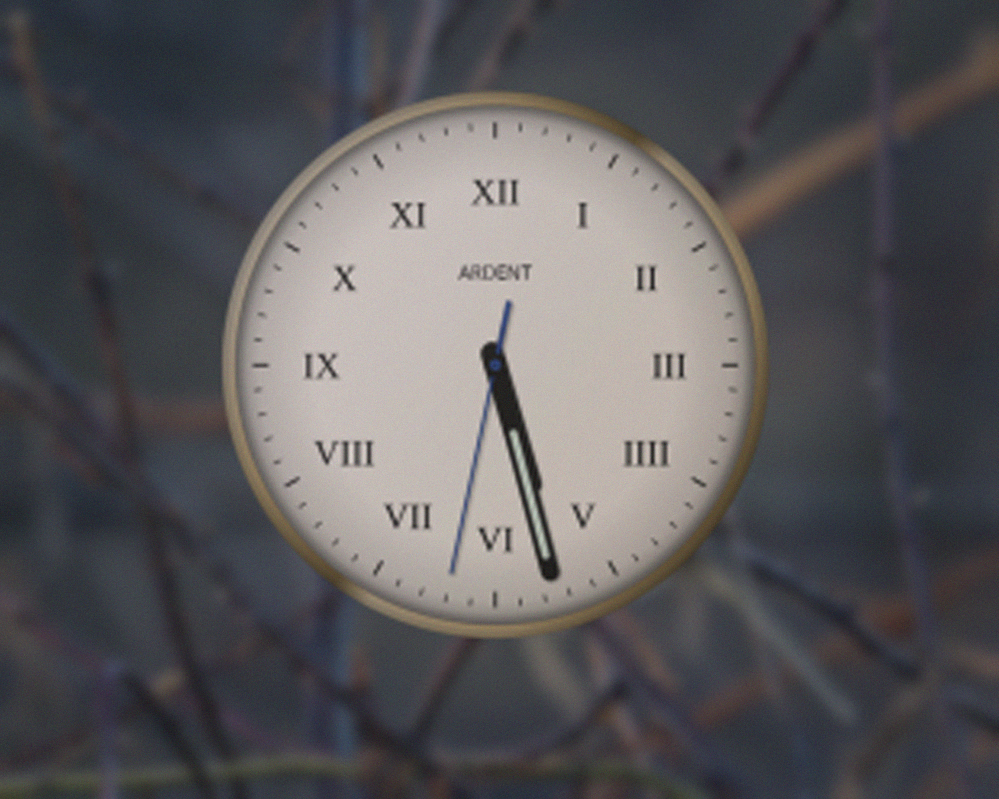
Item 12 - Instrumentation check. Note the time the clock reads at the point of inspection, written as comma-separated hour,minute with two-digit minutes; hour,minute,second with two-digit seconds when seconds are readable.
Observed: 5,27,32
